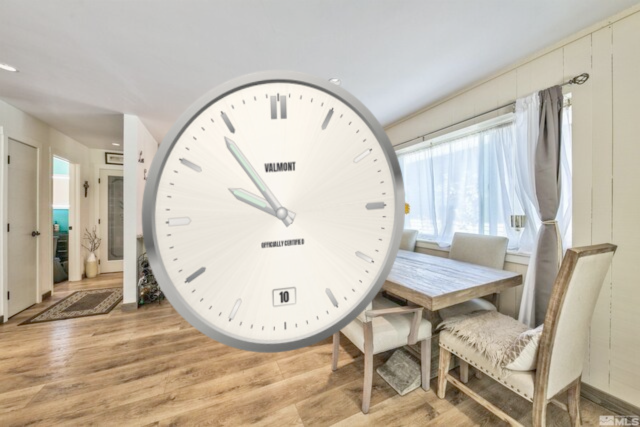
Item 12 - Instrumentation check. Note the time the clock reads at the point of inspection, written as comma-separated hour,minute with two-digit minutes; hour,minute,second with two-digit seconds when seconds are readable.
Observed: 9,54
